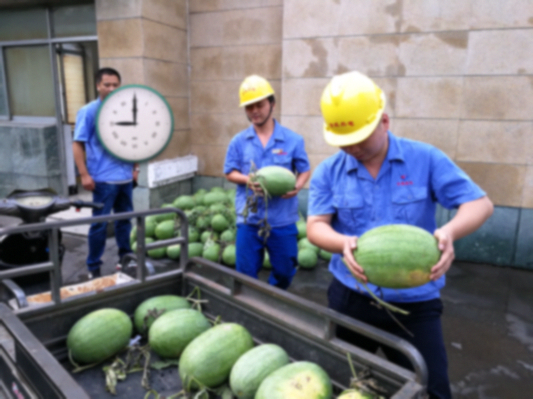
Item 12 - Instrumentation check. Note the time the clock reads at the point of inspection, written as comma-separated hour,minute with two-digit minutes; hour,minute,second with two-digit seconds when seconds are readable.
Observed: 9,00
